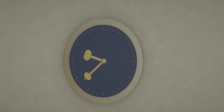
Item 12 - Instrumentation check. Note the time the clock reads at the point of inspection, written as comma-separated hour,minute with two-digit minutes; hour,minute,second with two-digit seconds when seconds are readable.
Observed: 9,38
